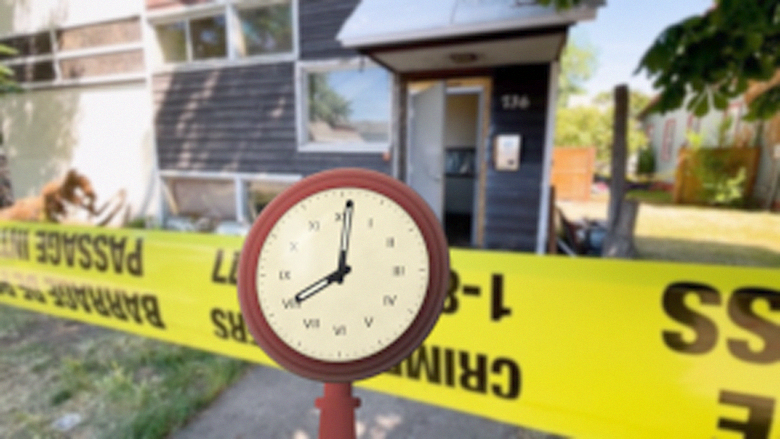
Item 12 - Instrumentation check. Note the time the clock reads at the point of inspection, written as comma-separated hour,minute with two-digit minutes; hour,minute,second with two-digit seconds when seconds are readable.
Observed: 8,01
